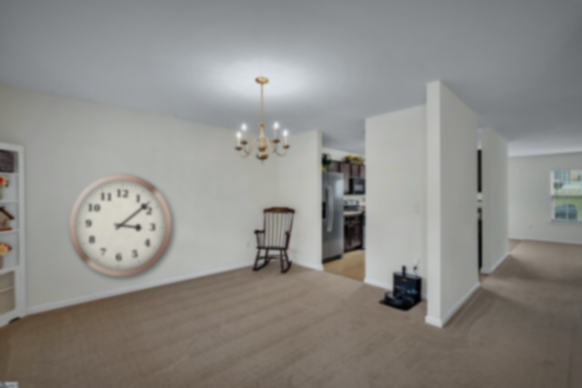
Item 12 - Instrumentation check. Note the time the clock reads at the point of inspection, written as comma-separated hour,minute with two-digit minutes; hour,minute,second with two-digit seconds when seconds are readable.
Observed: 3,08
